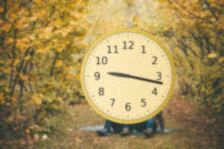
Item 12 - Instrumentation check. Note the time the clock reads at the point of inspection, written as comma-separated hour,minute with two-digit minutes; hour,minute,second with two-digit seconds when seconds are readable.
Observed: 9,17
